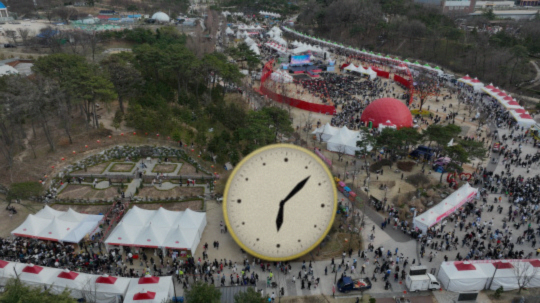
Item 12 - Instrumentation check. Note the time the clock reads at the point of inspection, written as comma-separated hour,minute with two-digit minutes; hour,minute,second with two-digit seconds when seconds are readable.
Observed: 6,07
